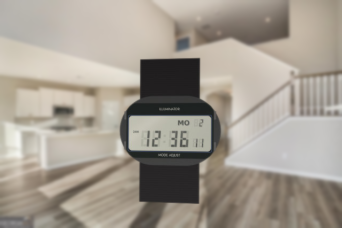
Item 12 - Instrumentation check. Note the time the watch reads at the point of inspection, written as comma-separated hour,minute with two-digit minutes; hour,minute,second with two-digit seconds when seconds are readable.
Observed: 12,36
